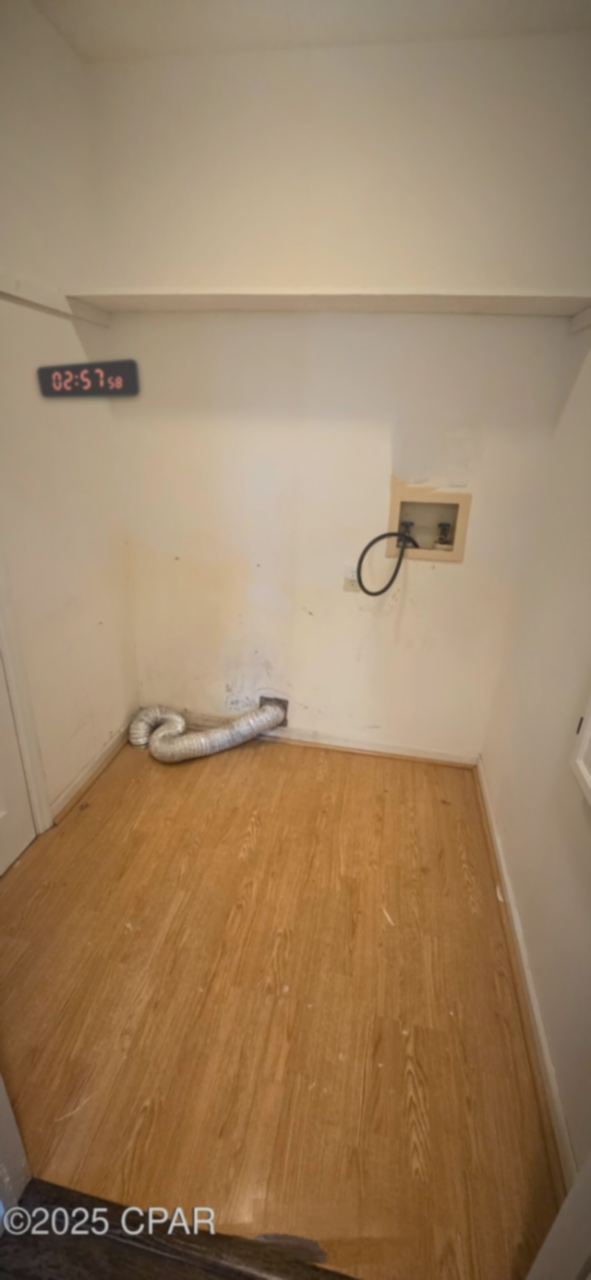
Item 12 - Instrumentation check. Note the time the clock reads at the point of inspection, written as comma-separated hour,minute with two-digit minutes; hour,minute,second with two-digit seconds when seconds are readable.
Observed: 2,57
